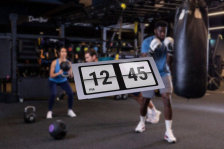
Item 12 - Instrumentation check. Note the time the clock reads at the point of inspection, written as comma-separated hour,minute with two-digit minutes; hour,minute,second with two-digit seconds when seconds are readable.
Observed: 12,45
